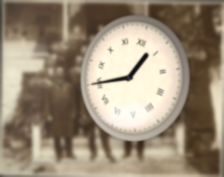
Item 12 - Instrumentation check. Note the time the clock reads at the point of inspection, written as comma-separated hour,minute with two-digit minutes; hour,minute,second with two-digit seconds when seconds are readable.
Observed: 12,40
